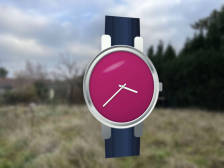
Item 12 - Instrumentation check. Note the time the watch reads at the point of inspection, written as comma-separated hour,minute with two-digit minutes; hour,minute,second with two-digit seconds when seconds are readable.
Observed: 3,38
